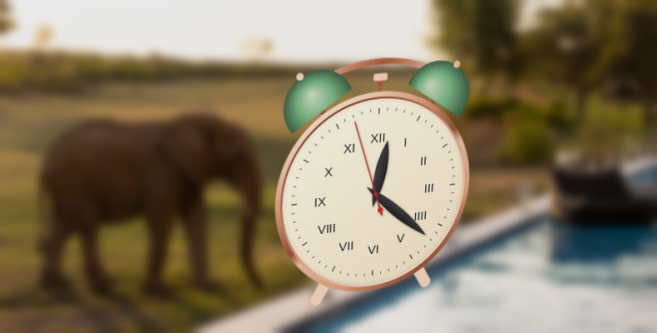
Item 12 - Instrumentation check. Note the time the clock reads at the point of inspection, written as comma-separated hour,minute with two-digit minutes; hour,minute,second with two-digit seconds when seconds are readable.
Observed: 12,21,57
